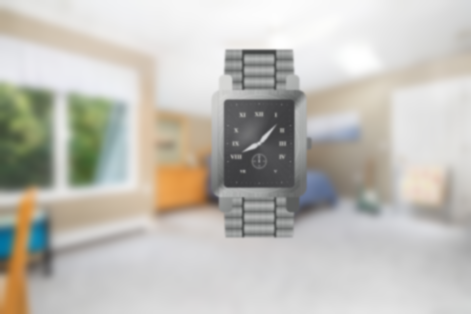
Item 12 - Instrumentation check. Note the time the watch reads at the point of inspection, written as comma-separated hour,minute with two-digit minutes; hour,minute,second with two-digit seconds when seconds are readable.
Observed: 8,07
